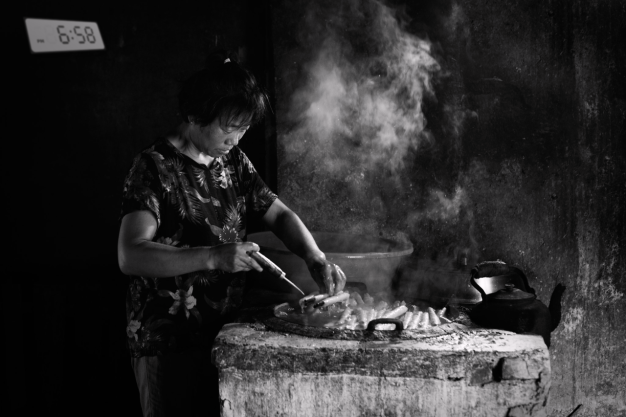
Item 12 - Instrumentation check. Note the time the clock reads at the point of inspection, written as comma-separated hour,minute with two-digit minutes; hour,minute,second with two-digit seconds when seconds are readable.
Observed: 6,58
